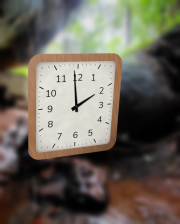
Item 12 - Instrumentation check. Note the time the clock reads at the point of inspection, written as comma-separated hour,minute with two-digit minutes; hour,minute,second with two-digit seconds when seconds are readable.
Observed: 1,59
